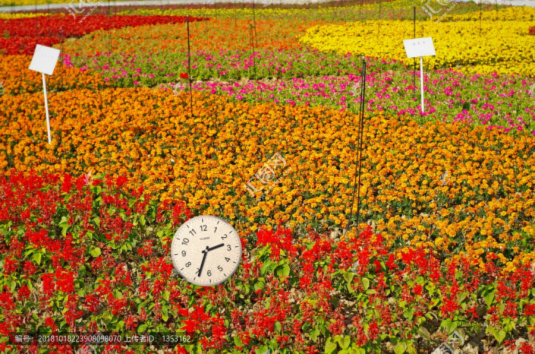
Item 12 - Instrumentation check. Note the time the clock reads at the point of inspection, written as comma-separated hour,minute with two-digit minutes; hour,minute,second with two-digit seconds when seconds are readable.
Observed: 2,34
